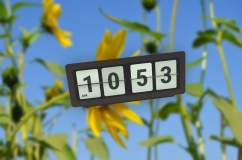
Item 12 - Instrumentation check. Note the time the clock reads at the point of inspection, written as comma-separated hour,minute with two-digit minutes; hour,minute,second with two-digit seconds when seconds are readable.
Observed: 10,53
